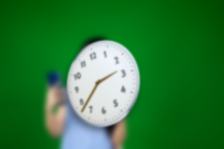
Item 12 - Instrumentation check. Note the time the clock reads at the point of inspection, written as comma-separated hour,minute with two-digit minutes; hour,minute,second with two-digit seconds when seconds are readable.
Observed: 2,38
